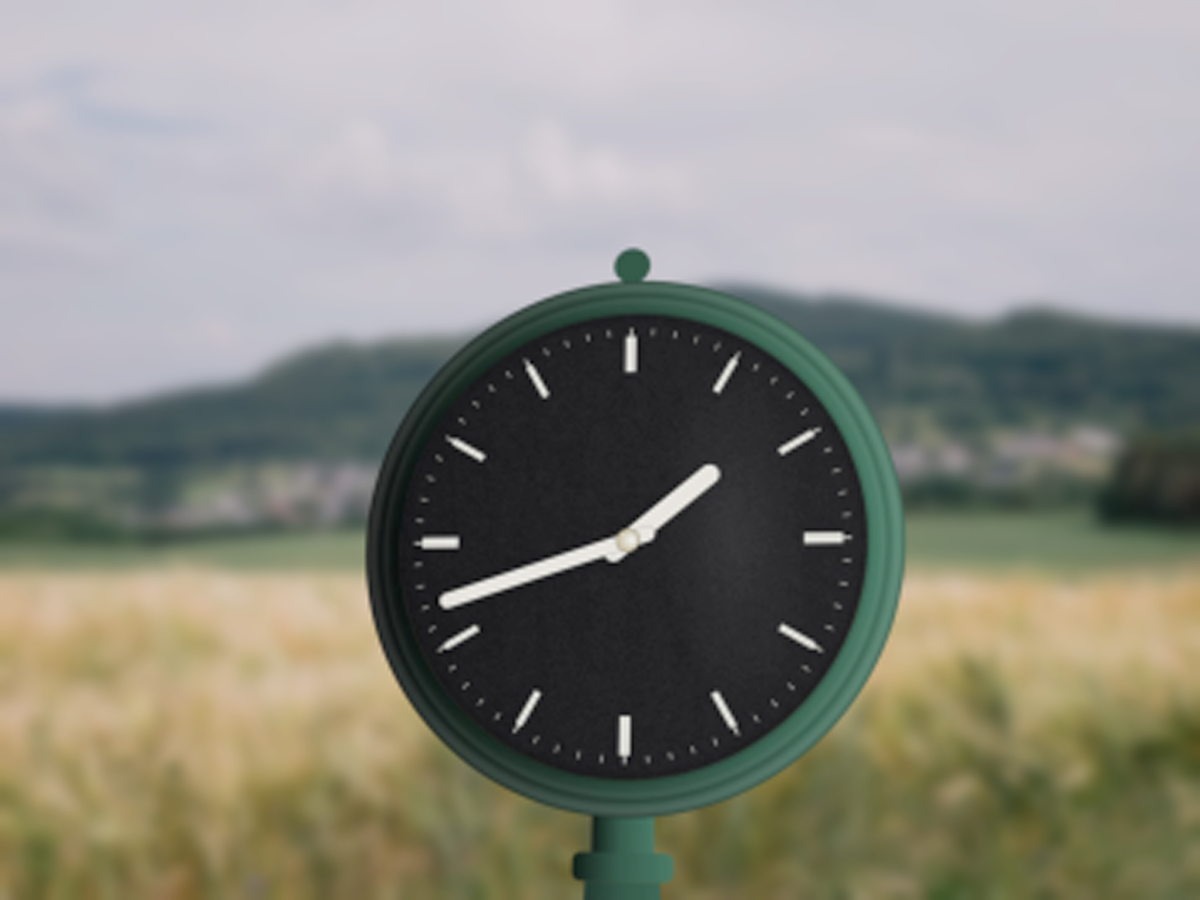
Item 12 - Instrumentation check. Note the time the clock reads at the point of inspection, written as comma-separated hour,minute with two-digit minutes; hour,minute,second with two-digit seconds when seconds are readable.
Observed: 1,42
